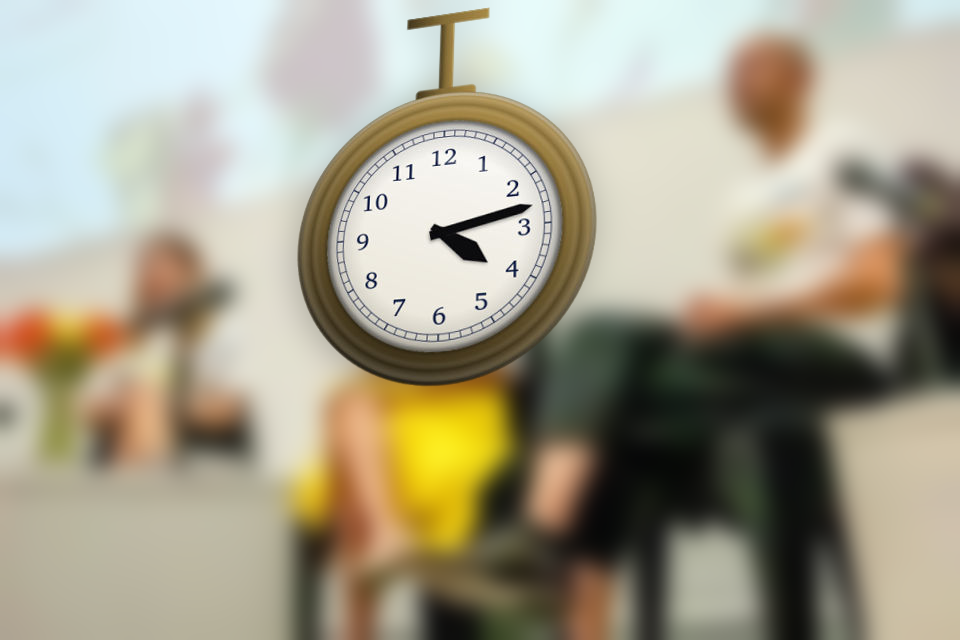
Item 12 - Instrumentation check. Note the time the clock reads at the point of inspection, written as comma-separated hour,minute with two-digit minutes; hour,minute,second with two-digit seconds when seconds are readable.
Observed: 4,13
